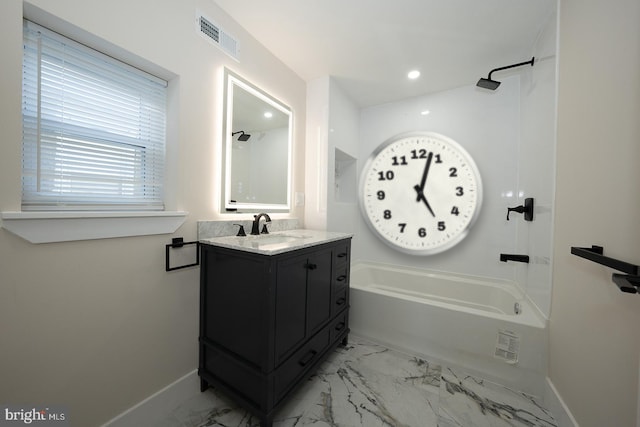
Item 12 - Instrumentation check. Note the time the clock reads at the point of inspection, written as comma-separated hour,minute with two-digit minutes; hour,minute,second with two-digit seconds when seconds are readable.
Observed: 5,03
